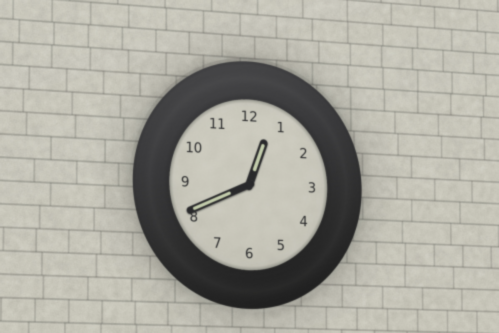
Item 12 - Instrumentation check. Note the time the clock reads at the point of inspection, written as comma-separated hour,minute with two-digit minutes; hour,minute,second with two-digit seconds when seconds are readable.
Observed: 12,41
